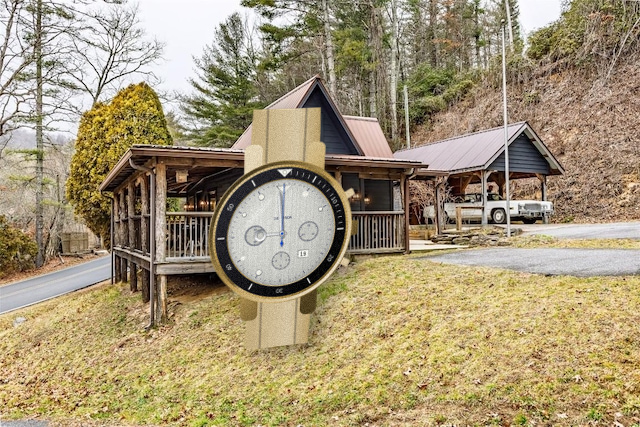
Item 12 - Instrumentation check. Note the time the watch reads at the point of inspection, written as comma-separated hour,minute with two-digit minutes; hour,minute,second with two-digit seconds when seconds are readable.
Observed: 8,59
